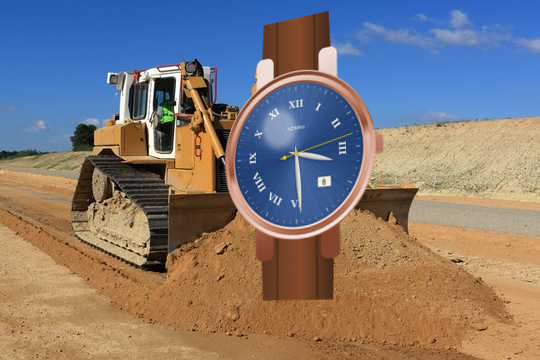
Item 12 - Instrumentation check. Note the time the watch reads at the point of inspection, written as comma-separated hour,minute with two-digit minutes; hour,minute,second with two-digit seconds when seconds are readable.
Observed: 3,29,13
